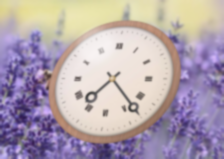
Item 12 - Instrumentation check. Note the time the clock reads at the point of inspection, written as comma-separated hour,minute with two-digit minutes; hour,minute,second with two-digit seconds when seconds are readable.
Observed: 7,23
